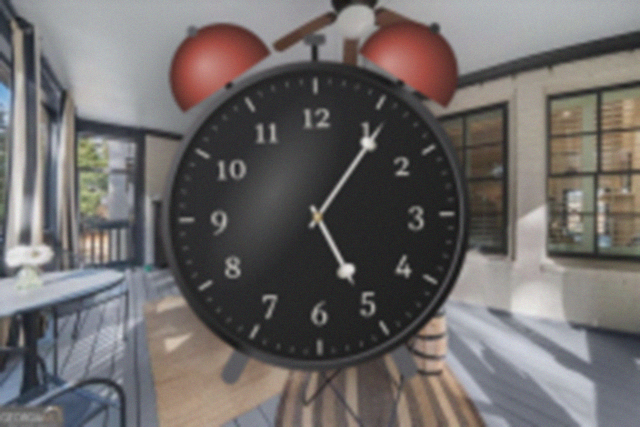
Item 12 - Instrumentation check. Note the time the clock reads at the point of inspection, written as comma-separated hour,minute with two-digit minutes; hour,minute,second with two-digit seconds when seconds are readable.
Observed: 5,06
